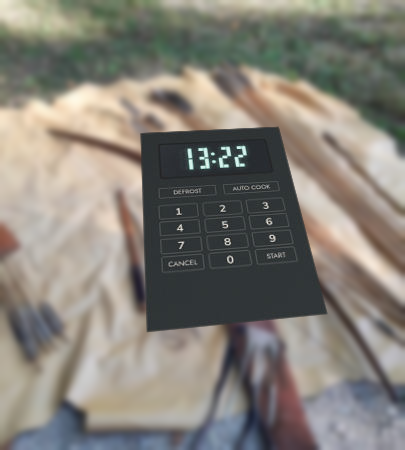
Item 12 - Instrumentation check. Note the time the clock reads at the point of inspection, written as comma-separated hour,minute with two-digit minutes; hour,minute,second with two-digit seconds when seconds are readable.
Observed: 13,22
